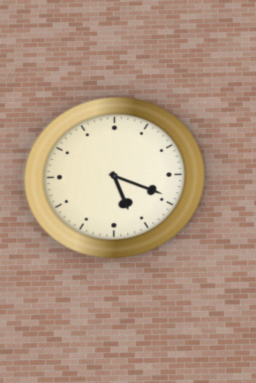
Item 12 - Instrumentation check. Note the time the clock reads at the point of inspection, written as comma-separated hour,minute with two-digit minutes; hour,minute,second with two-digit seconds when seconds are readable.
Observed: 5,19
